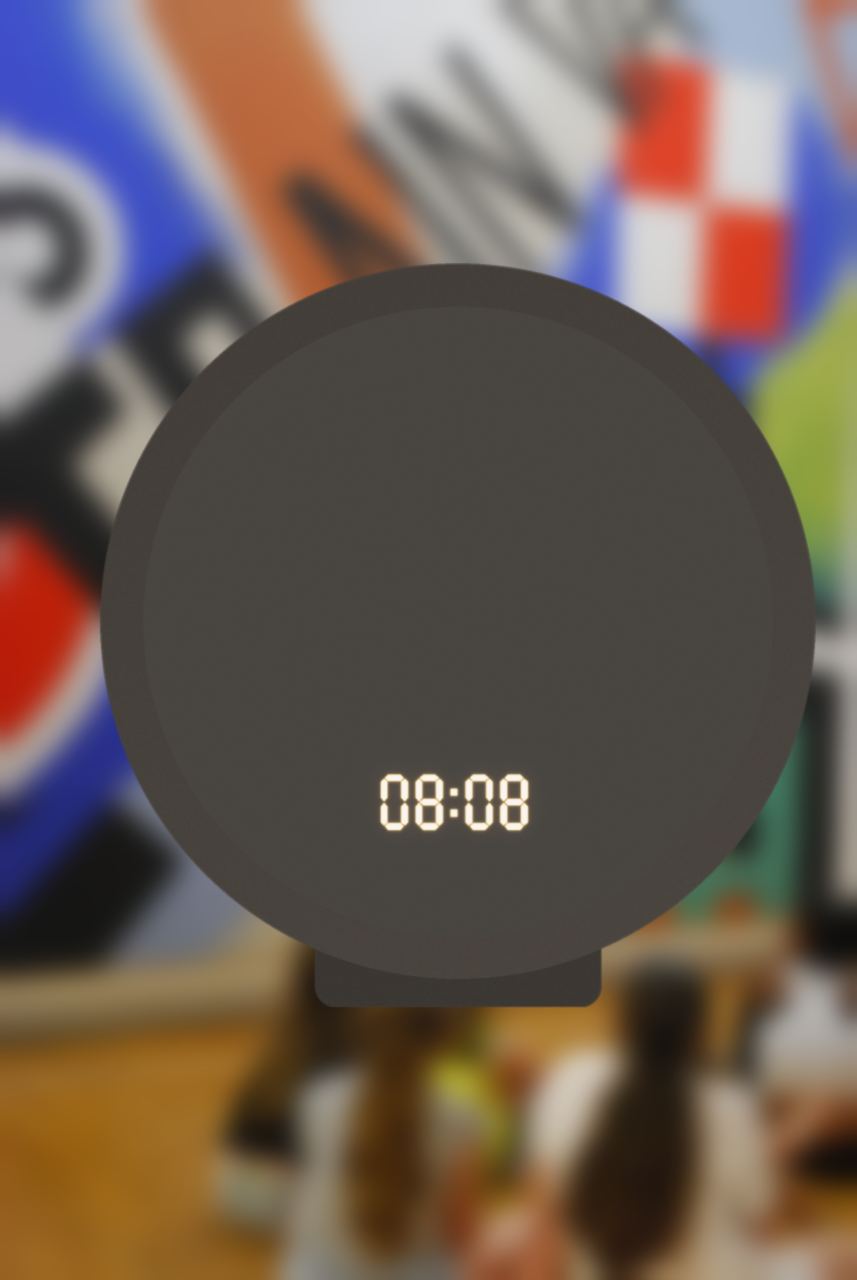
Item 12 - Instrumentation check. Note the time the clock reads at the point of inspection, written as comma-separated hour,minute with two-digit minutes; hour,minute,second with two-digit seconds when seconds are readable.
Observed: 8,08
